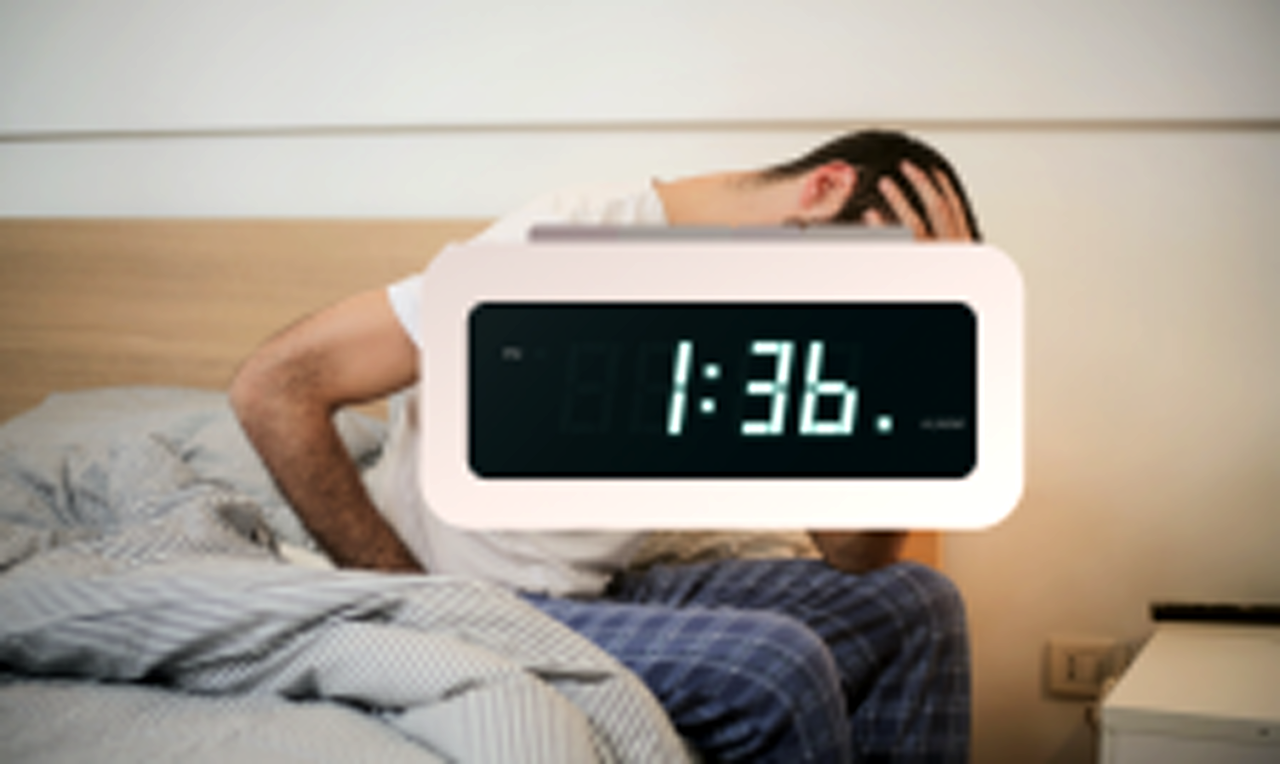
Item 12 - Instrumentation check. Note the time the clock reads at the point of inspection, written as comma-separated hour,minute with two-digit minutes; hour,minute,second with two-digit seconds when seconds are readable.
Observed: 1,36
